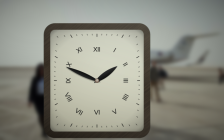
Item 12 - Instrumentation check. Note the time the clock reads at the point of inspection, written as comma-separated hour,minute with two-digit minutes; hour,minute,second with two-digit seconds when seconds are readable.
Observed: 1,49
